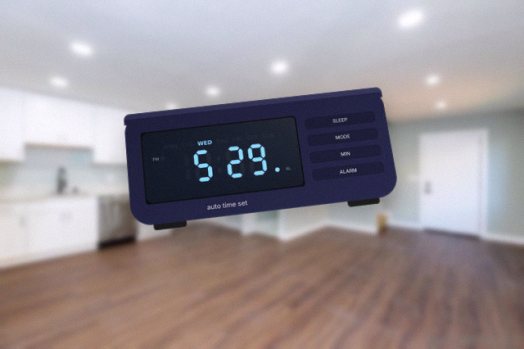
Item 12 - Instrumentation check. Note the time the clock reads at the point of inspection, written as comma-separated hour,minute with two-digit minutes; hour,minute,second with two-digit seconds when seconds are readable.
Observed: 5,29
